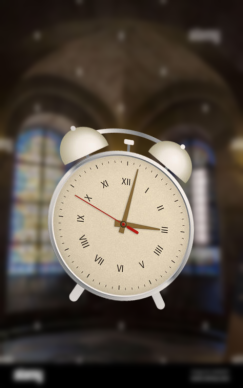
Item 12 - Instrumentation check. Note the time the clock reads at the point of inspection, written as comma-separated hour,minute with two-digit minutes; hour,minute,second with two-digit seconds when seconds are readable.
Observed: 3,01,49
